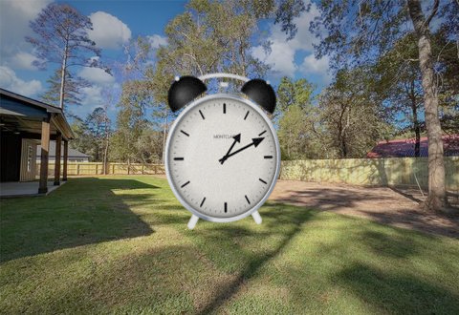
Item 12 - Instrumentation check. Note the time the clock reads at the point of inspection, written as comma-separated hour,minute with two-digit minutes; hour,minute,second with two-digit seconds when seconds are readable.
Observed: 1,11
